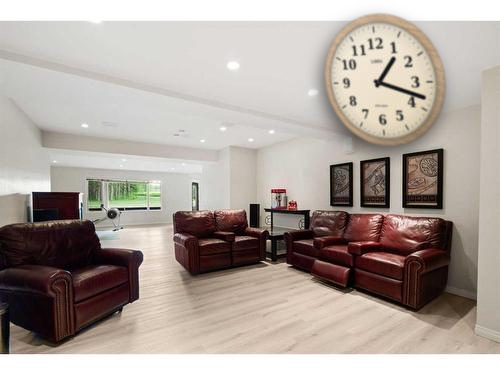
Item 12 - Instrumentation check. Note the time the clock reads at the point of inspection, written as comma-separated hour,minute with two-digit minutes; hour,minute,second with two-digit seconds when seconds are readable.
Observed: 1,18
